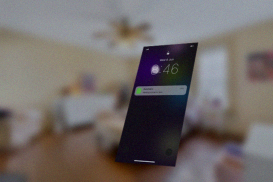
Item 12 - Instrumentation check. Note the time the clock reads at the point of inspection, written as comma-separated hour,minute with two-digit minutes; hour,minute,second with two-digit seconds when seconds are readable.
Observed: 8,46
